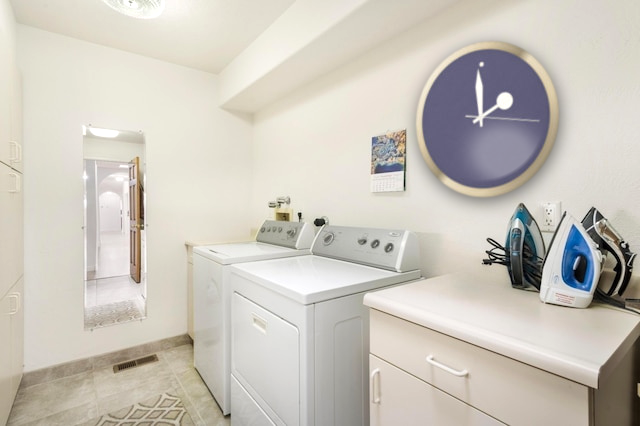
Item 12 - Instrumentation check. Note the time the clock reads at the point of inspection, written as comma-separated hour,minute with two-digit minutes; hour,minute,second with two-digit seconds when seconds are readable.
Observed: 1,59,16
